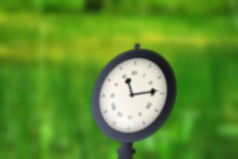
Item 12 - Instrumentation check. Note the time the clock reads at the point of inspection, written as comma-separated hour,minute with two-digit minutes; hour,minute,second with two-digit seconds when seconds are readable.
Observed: 11,14
